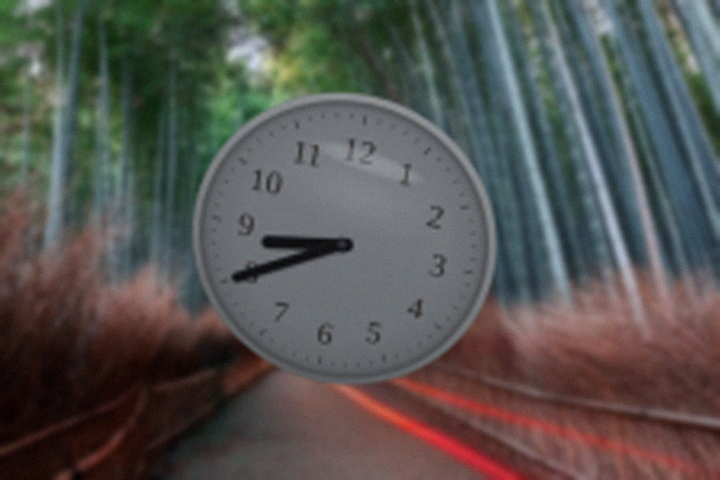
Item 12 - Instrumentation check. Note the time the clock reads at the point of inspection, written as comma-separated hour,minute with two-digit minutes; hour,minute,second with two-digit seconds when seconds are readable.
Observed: 8,40
